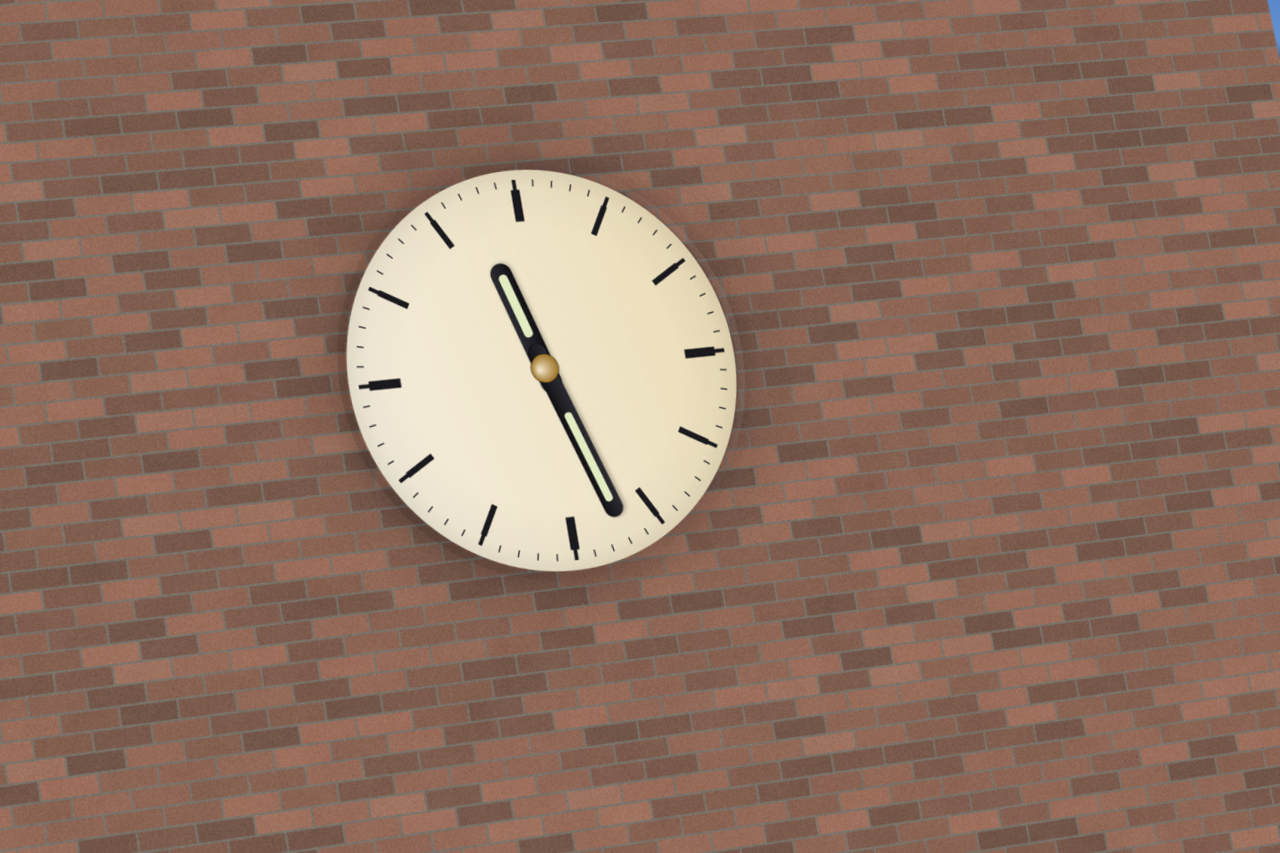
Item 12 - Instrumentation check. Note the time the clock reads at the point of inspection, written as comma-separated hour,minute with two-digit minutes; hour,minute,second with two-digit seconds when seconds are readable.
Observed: 11,27
